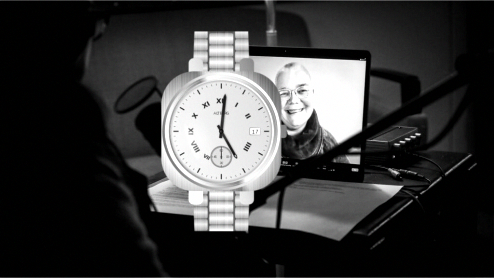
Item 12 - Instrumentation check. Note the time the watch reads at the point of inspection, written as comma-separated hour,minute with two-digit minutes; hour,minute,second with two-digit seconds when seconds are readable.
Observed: 5,01
